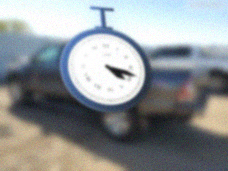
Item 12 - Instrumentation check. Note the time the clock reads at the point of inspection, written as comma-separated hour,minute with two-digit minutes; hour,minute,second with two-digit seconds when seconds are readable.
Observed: 4,18
